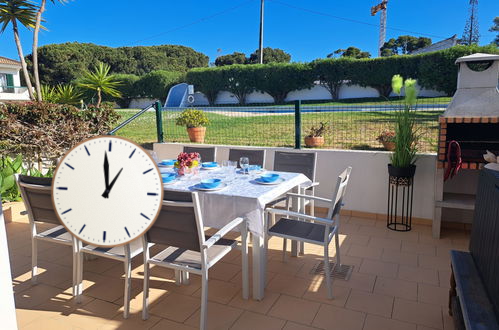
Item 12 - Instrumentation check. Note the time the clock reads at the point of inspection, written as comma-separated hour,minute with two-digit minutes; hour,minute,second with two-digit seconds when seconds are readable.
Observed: 12,59
